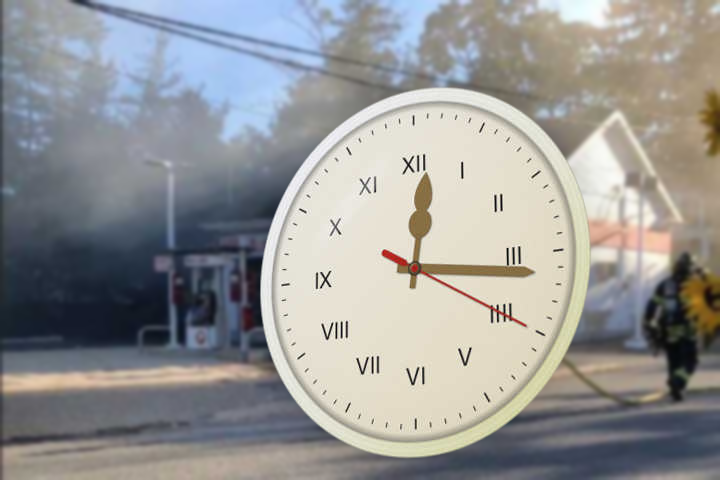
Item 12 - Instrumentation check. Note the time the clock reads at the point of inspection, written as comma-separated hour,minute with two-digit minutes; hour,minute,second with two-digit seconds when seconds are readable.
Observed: 12,16,20
